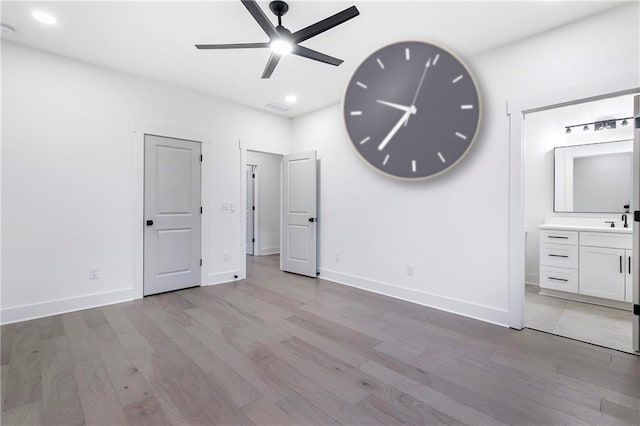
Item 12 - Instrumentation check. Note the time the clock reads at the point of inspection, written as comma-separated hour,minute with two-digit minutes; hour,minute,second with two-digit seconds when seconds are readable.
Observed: 9,37,04
